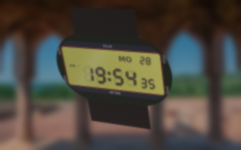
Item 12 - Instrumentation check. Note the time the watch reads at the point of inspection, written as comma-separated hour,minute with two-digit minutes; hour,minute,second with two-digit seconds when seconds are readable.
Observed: 19,54,35
